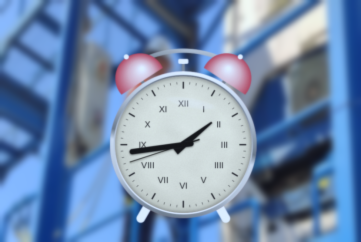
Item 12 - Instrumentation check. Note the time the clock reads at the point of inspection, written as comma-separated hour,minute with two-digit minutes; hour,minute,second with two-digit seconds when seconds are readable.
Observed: 1,43,42
